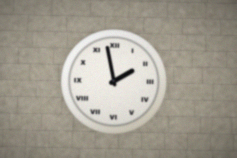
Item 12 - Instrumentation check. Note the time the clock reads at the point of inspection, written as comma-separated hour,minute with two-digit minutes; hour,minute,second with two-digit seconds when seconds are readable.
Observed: 1,58
